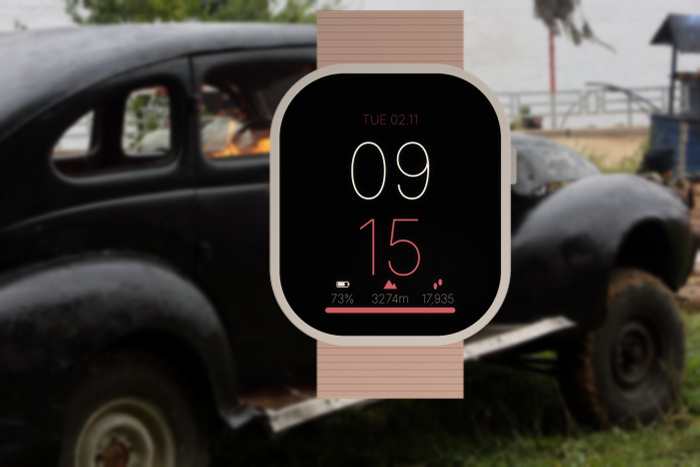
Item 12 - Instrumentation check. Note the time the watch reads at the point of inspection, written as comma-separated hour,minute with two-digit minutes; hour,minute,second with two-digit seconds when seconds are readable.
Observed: 9,15
